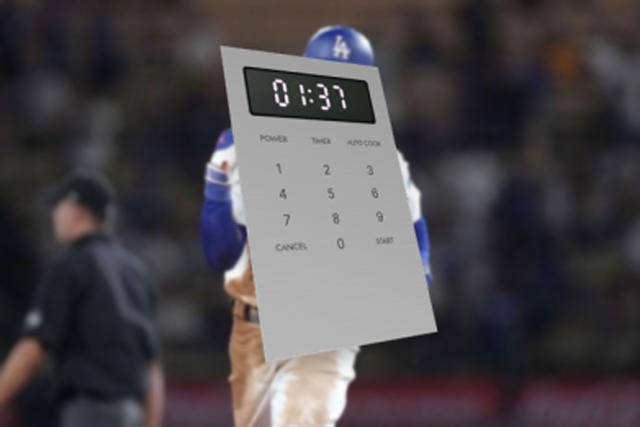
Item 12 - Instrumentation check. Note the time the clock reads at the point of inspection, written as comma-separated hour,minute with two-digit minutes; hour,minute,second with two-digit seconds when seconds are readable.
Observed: 1,37
